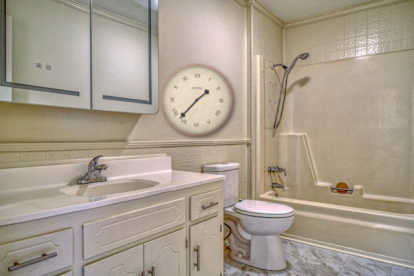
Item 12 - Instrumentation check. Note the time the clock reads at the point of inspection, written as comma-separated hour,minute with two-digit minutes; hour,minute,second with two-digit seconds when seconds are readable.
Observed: 1,37
